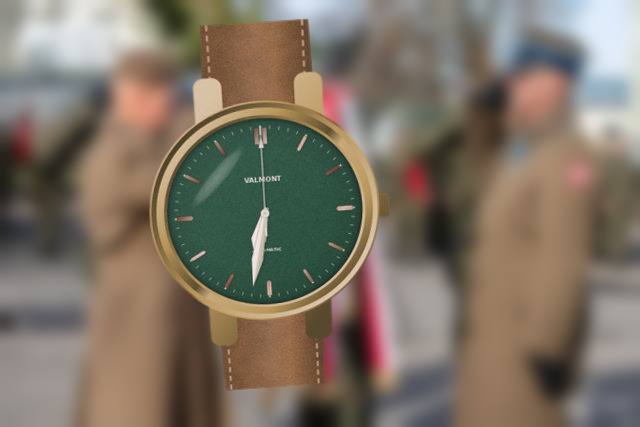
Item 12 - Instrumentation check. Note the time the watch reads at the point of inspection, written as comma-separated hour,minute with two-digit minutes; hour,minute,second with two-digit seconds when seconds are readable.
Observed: 6,32,00
